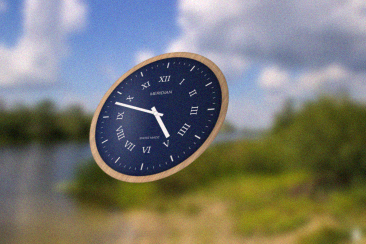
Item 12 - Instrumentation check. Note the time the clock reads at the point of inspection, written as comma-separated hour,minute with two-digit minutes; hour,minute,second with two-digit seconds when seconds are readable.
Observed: 4,48
